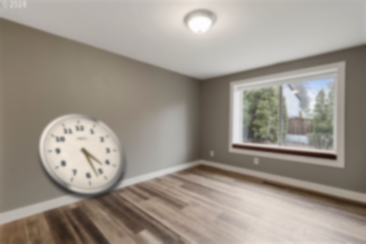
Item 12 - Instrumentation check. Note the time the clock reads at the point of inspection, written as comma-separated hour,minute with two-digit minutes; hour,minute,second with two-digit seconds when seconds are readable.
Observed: 4,27
